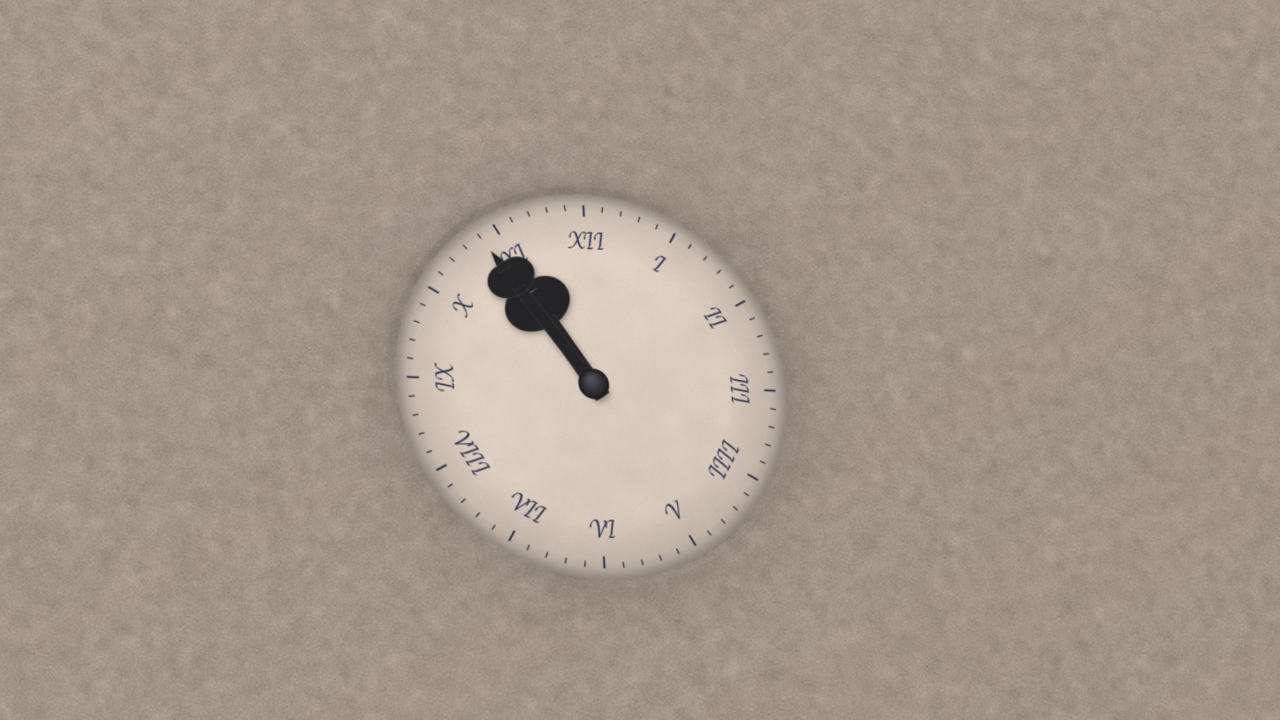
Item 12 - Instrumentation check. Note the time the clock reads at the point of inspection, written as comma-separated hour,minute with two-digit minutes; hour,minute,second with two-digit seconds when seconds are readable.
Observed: 10,54
